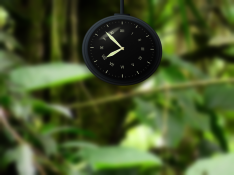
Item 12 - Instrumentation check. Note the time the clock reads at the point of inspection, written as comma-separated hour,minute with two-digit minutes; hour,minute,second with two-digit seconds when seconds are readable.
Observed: 7,53
